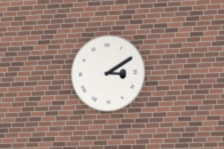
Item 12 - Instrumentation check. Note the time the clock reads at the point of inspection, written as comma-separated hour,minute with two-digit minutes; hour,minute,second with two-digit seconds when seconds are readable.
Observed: 3,10
